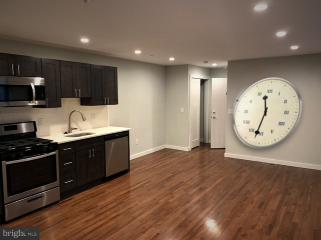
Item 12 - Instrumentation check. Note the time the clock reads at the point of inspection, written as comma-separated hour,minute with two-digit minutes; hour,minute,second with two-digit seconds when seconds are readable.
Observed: 11,32
